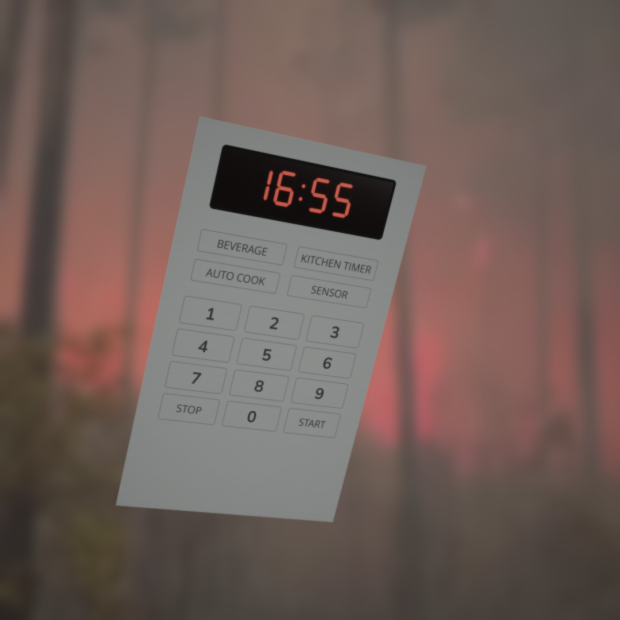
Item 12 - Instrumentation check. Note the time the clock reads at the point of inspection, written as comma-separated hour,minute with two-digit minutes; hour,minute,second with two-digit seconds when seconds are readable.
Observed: 16,55
